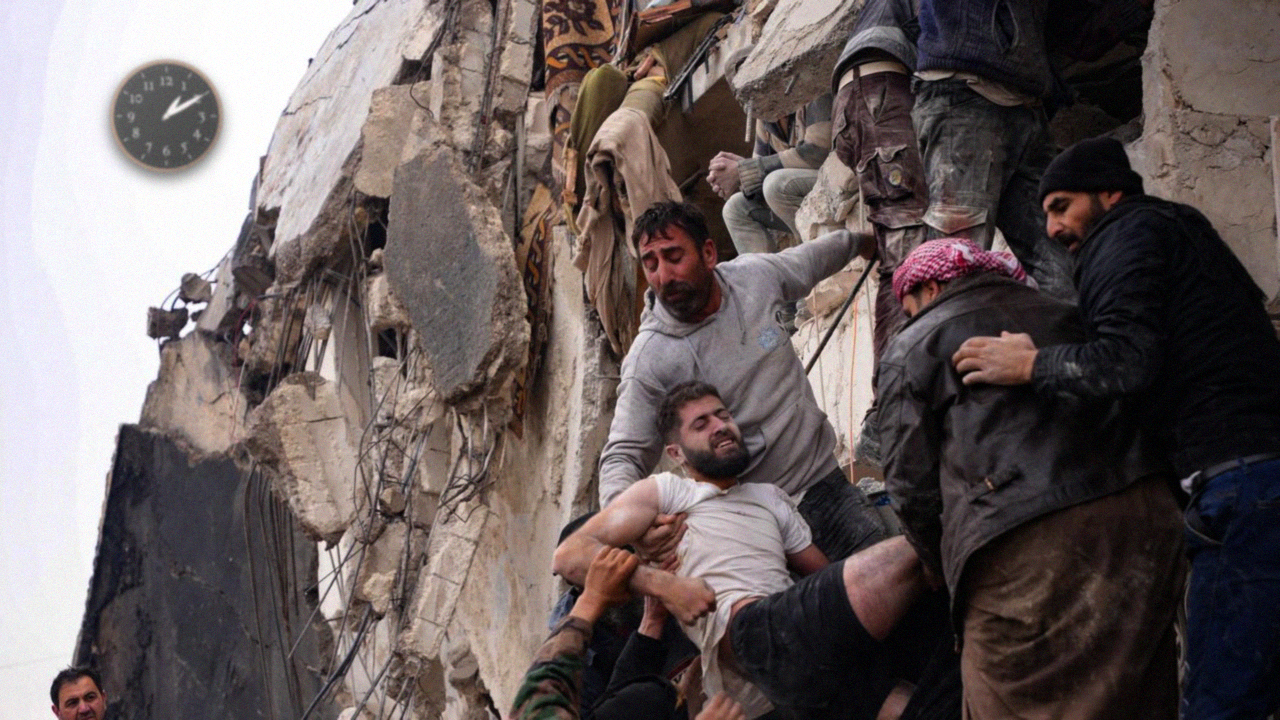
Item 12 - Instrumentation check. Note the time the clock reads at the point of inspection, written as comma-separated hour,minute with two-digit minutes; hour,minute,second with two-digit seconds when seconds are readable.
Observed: 1,10
